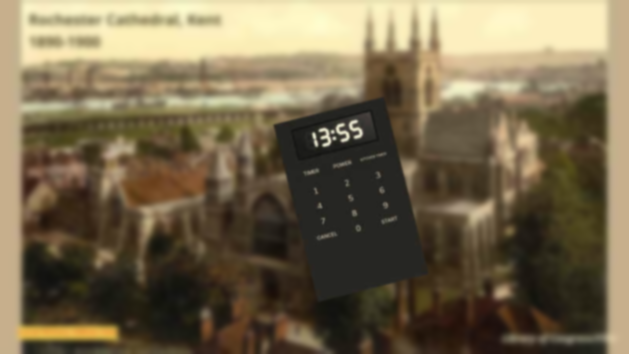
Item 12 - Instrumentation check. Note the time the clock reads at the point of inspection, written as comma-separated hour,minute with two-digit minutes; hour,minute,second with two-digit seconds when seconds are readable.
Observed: 13,55
